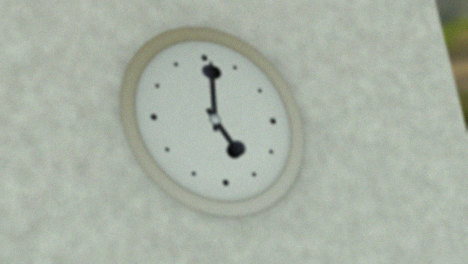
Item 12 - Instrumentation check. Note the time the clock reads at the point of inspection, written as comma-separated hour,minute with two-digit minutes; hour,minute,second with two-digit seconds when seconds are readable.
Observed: 5,01
